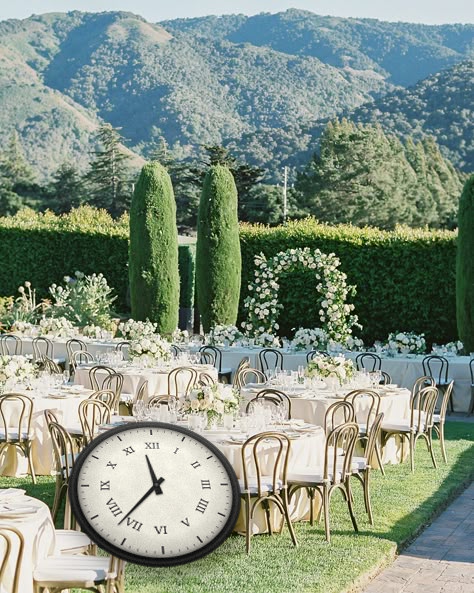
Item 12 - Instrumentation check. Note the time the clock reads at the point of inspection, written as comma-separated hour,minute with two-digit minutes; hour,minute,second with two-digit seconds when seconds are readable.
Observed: 11,37
